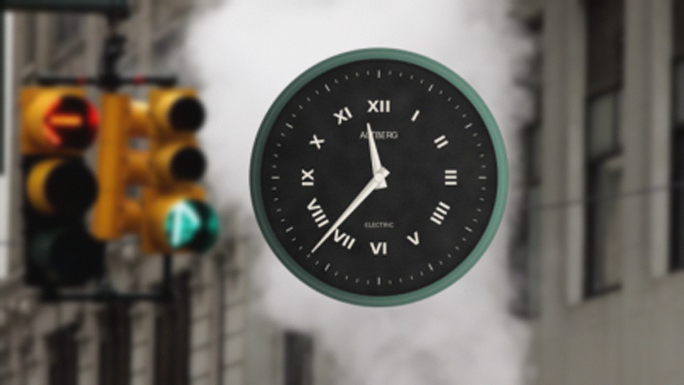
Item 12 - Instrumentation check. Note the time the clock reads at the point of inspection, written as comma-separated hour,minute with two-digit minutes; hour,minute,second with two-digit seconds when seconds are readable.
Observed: 11,37
